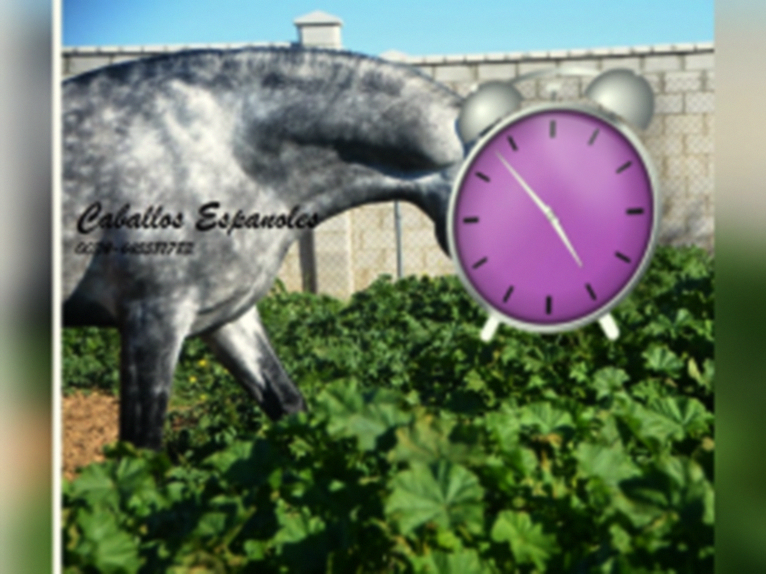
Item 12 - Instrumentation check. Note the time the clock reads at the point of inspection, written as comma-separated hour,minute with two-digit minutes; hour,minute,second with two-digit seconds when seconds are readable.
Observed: 4,53
